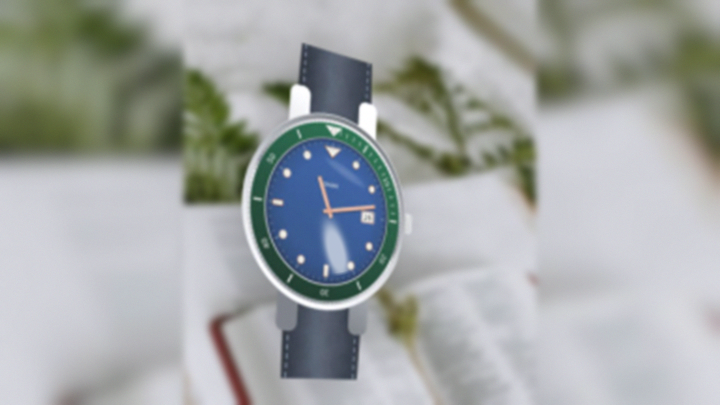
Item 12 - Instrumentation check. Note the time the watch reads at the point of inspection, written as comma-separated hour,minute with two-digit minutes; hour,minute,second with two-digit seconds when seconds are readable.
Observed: 11,13
